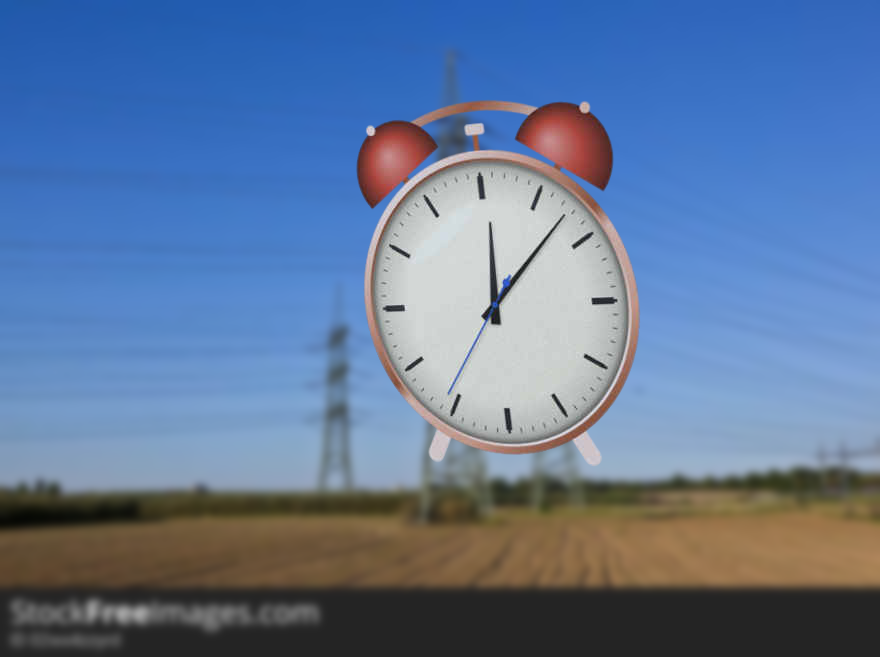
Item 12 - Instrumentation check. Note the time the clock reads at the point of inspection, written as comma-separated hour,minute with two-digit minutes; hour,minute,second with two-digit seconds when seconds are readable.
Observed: 12,07,36
